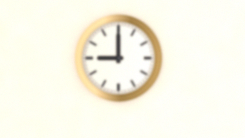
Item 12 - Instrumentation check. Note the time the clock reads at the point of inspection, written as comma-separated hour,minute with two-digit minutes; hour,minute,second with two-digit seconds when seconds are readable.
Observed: 9,00
